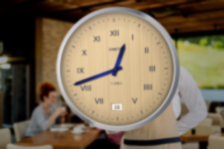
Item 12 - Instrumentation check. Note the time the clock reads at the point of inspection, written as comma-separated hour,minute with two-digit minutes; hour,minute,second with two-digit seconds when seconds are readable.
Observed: 12,42
